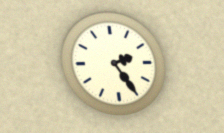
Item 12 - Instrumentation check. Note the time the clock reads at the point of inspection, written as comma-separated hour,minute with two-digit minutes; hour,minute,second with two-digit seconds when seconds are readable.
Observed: 2,25
